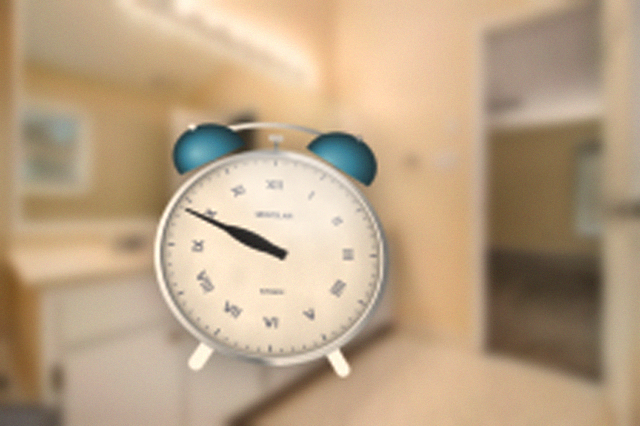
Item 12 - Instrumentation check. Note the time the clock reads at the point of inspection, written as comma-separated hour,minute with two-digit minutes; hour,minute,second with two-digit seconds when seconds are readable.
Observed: 9,49
